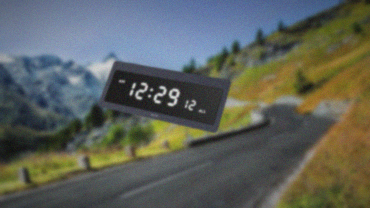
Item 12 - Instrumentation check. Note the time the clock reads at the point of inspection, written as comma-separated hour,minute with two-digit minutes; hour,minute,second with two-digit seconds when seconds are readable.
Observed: 12,29
